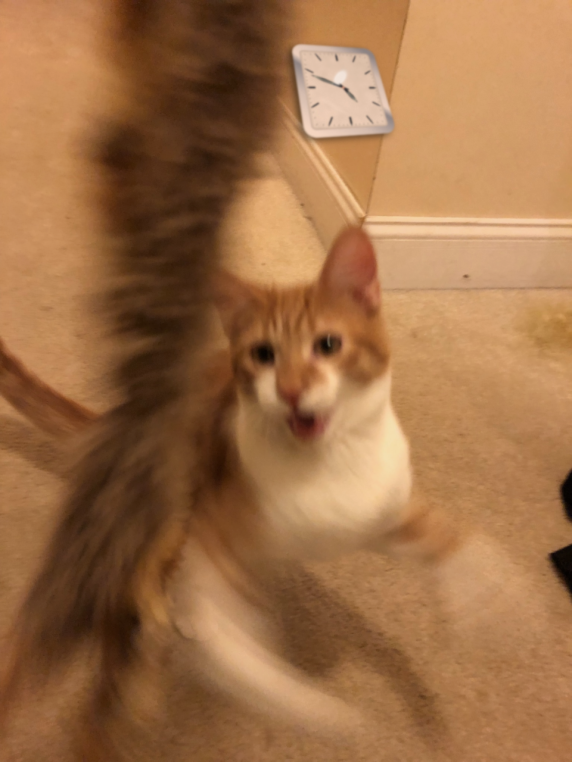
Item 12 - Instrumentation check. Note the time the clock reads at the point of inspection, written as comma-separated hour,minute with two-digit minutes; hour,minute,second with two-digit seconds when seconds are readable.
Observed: 4,49
